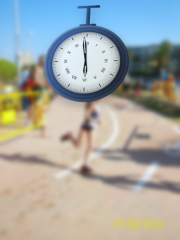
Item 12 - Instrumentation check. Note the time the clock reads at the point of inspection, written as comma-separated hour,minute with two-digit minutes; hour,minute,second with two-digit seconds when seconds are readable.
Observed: 5,59
